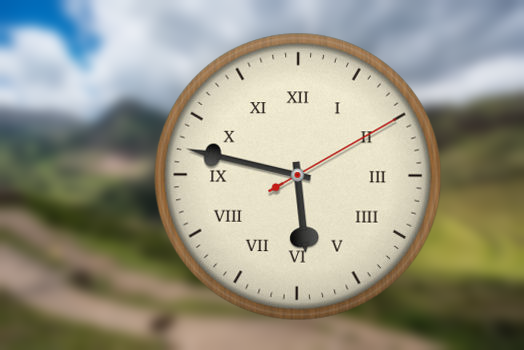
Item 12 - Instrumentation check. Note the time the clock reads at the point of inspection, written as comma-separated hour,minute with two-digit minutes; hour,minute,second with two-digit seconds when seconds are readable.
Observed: 5,47,10
